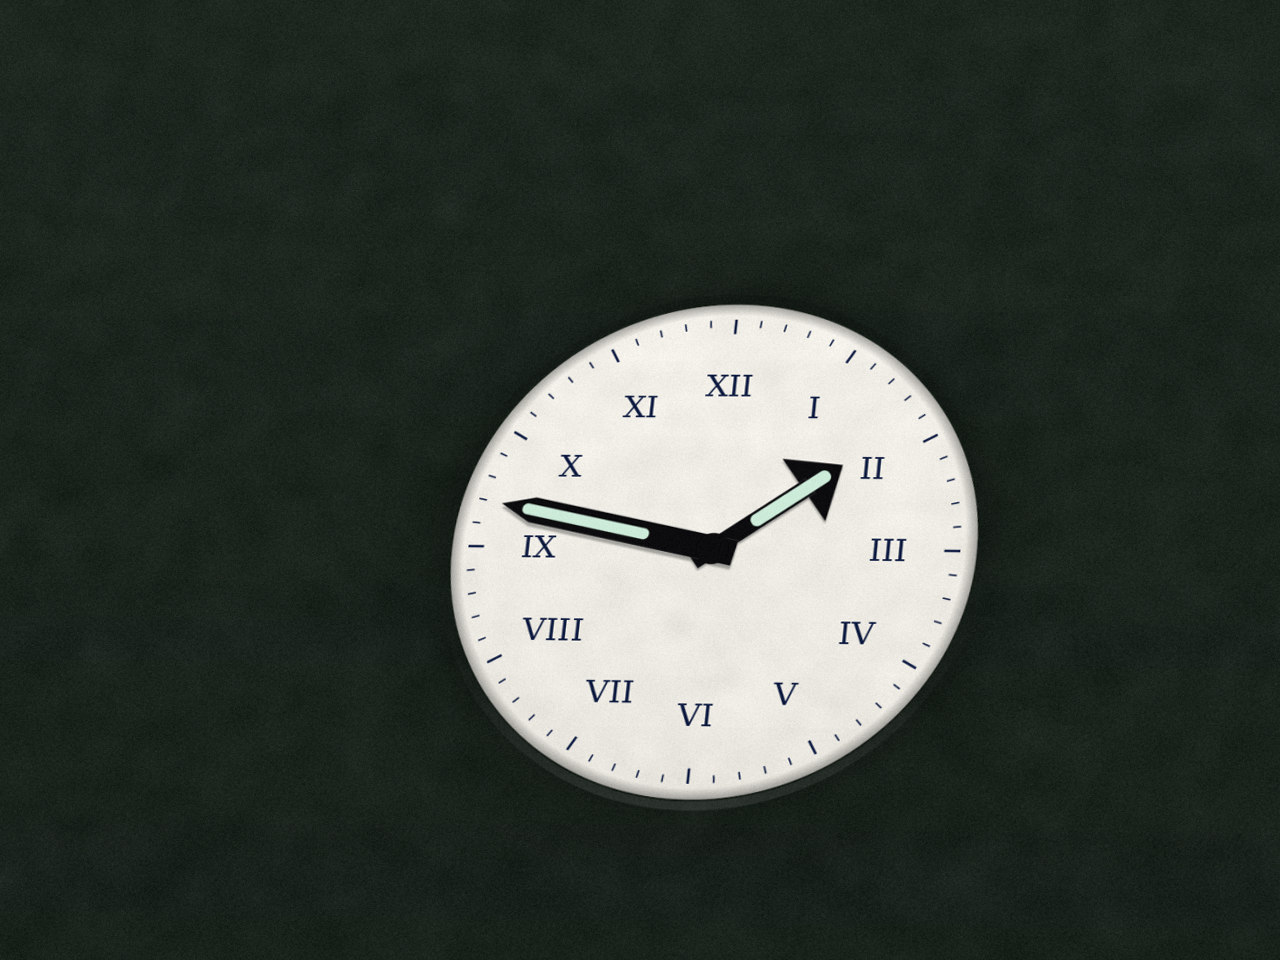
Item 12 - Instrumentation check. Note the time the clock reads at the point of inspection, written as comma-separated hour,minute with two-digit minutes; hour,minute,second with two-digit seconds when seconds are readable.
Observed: 1,47
